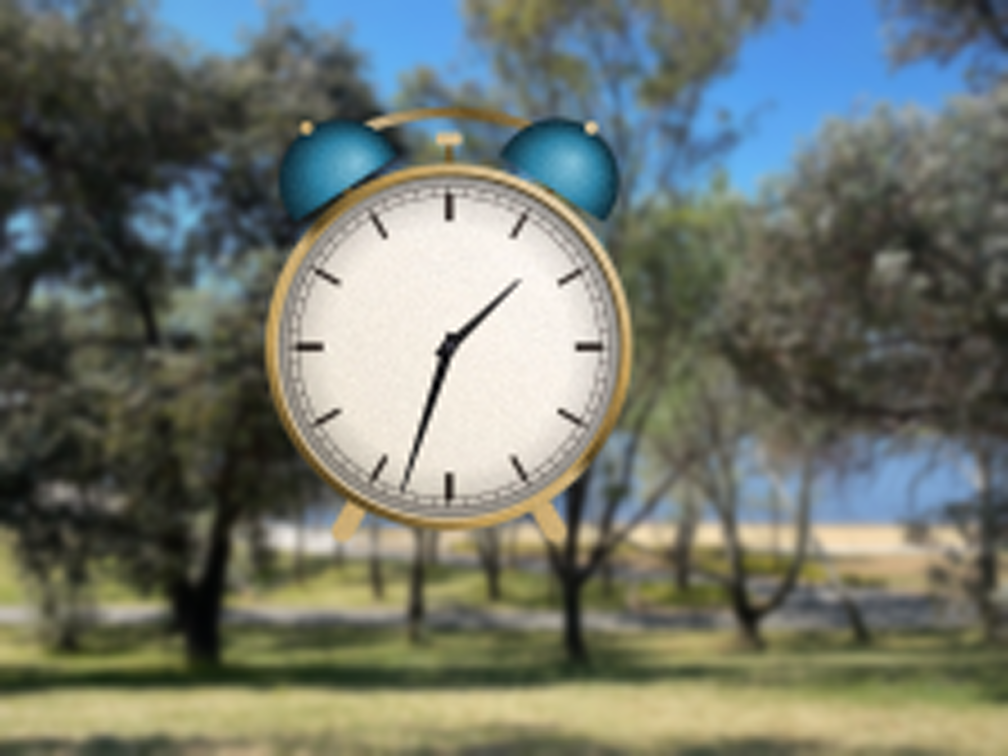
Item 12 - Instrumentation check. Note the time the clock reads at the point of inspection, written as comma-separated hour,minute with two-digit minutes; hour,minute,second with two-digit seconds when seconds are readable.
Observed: 1,33
